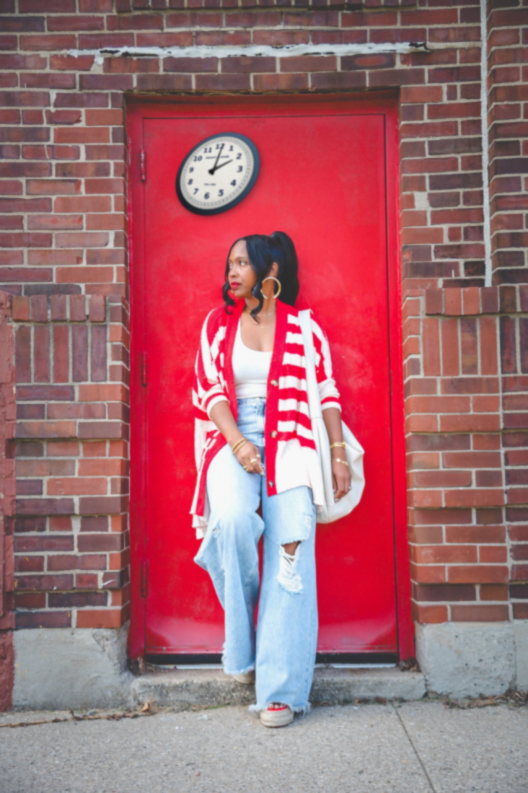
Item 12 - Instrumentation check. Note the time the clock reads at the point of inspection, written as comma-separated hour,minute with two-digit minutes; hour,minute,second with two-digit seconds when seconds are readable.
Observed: 2,01
